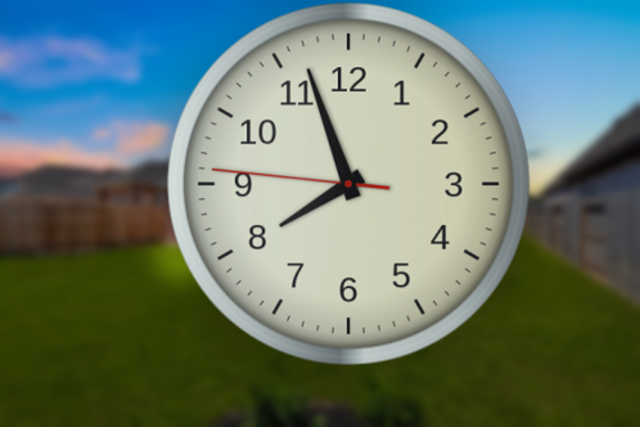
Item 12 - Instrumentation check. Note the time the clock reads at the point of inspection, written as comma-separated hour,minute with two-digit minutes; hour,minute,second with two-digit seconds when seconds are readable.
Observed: 7,56,46
